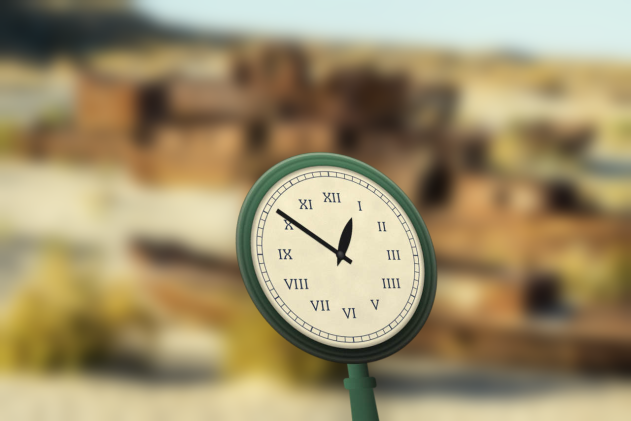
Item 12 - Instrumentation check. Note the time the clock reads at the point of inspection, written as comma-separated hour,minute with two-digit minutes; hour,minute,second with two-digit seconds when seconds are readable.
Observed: 12,51
